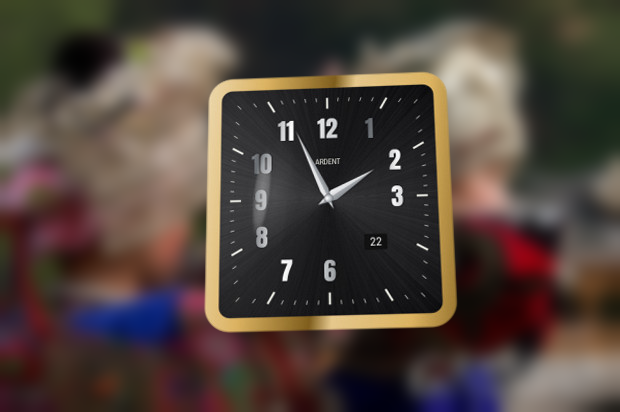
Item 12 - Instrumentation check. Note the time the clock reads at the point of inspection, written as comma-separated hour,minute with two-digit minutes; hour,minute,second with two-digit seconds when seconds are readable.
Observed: 1,56
